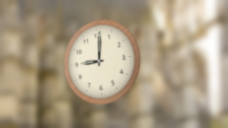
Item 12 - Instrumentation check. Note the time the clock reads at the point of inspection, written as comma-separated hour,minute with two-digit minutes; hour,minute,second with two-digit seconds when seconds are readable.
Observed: 9,01
